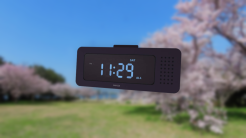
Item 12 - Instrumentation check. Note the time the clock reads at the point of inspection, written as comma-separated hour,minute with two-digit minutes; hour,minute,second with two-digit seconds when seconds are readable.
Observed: 11,29
